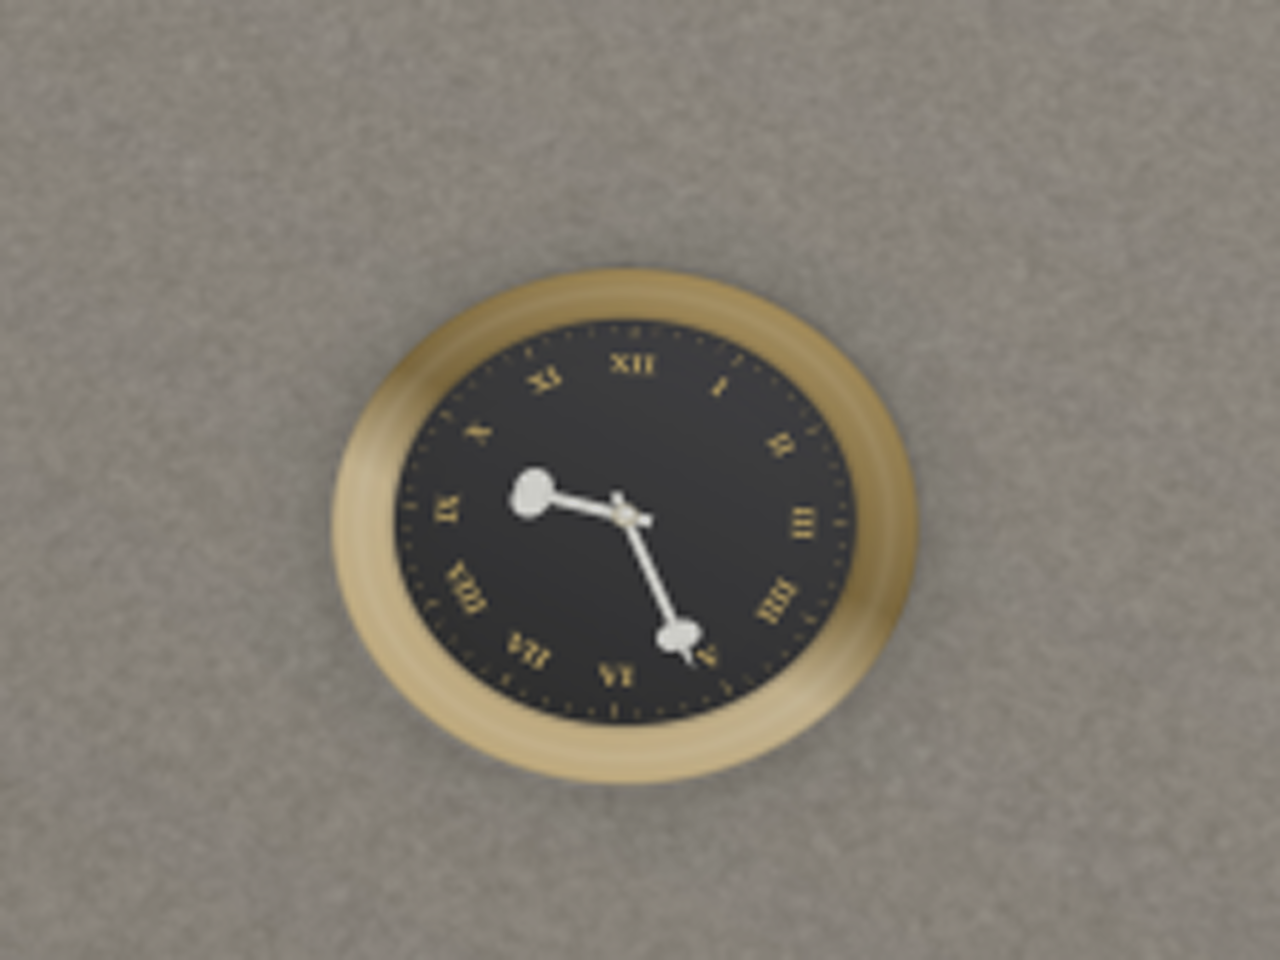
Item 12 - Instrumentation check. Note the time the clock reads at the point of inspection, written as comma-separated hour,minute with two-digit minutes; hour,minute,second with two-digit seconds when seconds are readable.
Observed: 9,26
